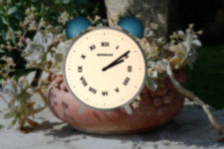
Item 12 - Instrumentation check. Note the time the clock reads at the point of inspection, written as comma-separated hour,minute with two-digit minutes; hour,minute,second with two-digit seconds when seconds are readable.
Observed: 2,09
